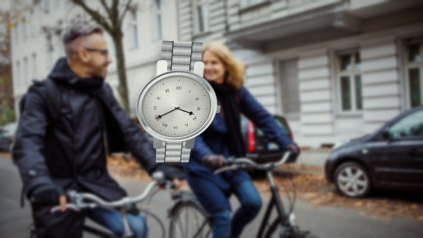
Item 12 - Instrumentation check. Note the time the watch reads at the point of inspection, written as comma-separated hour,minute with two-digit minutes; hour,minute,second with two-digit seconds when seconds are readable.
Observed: 3,40
